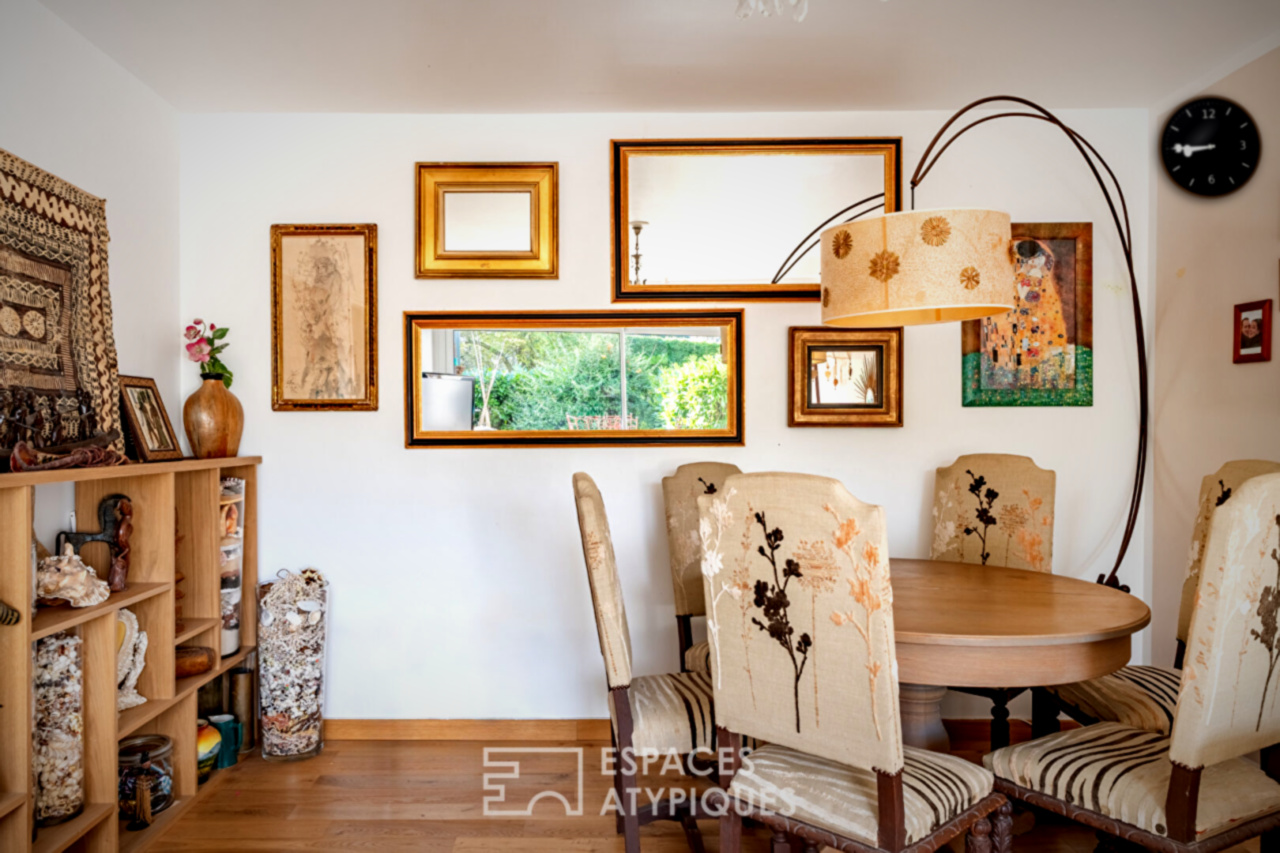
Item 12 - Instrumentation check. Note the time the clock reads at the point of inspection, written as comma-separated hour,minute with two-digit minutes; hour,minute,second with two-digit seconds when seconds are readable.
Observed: 8,45
